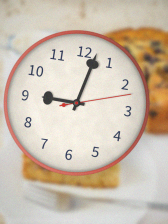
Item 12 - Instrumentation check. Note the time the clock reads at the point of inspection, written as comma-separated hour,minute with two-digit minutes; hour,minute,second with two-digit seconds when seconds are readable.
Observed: 9,02,12
